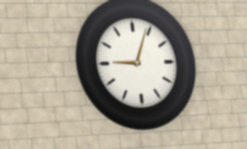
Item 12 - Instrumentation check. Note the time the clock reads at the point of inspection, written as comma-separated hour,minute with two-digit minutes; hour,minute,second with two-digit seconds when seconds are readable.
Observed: 9,04
